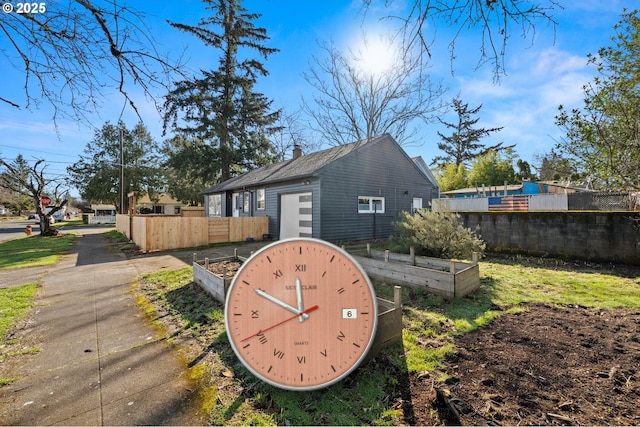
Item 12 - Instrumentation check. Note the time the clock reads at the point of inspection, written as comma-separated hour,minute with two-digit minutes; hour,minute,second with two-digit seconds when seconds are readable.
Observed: 11,49,41
